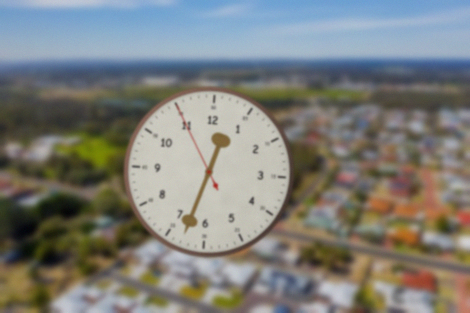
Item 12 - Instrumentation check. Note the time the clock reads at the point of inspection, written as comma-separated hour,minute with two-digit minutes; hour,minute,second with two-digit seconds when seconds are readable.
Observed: 12,32,55
